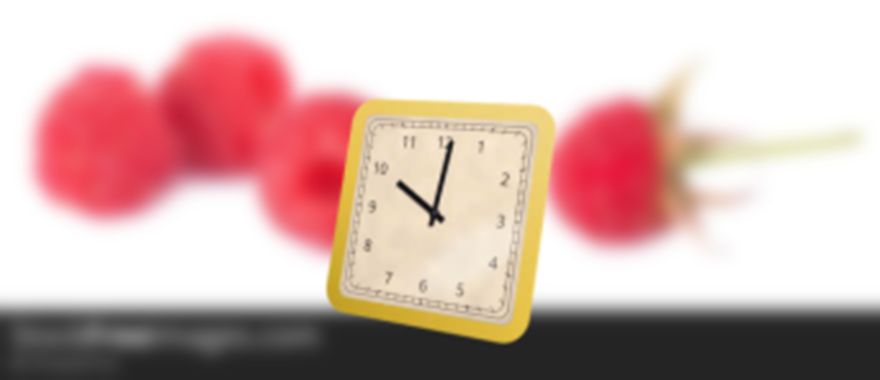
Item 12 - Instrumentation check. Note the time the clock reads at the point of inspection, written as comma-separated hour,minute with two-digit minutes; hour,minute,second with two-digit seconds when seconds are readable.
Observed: 10,01
